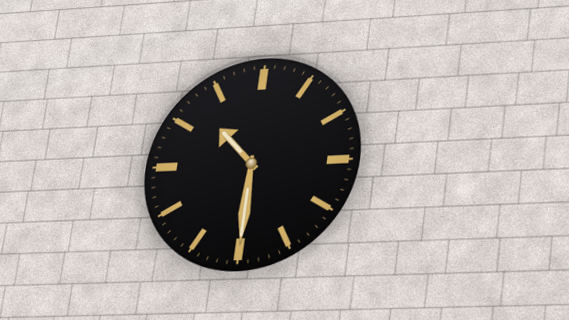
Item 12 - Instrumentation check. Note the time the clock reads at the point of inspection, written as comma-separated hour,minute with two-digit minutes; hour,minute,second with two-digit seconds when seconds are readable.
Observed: 10,30
